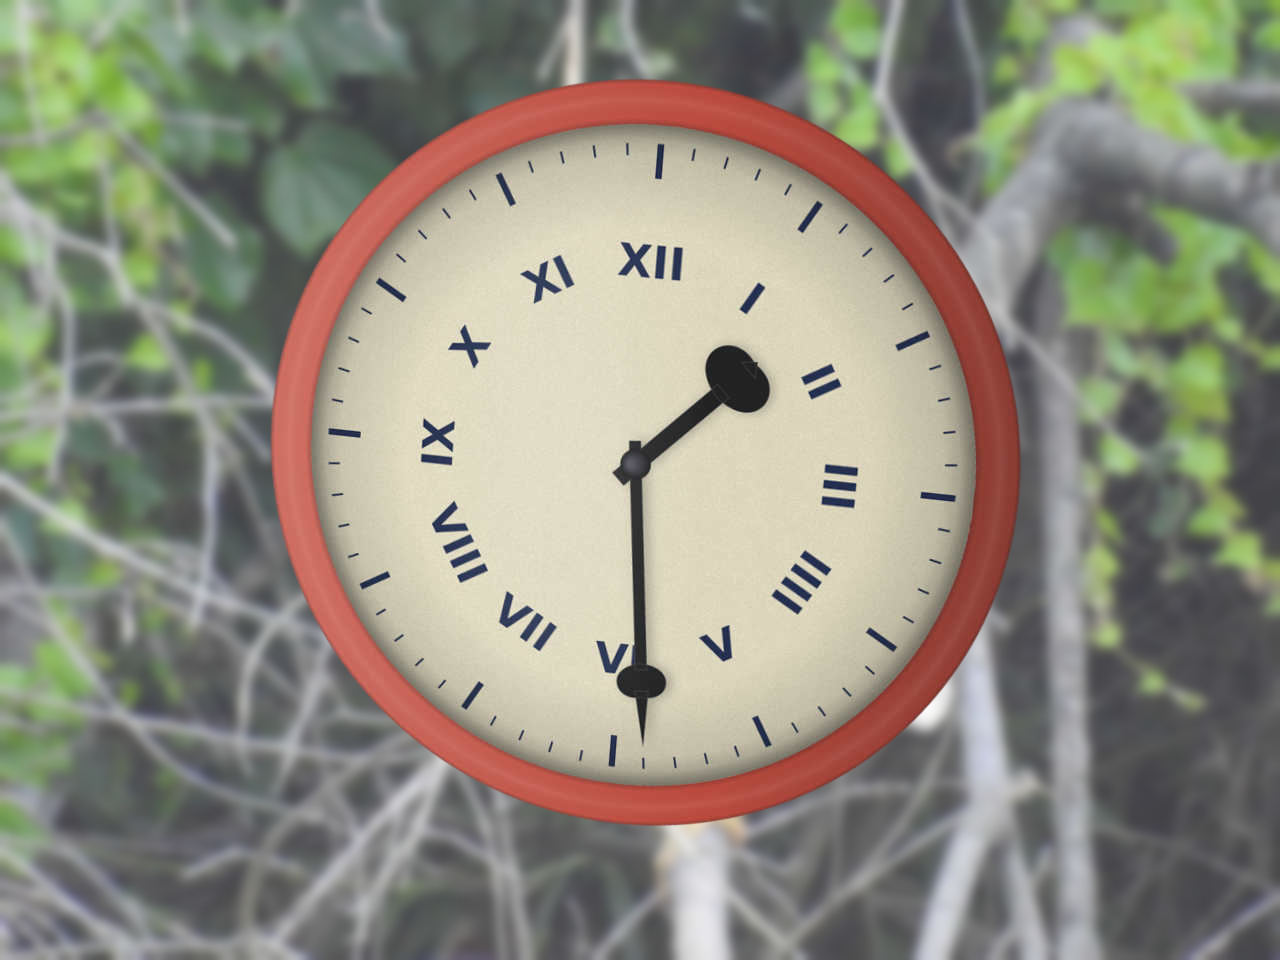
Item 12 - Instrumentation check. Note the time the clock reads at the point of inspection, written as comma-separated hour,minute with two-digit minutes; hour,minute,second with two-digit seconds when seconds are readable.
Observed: 1,29
